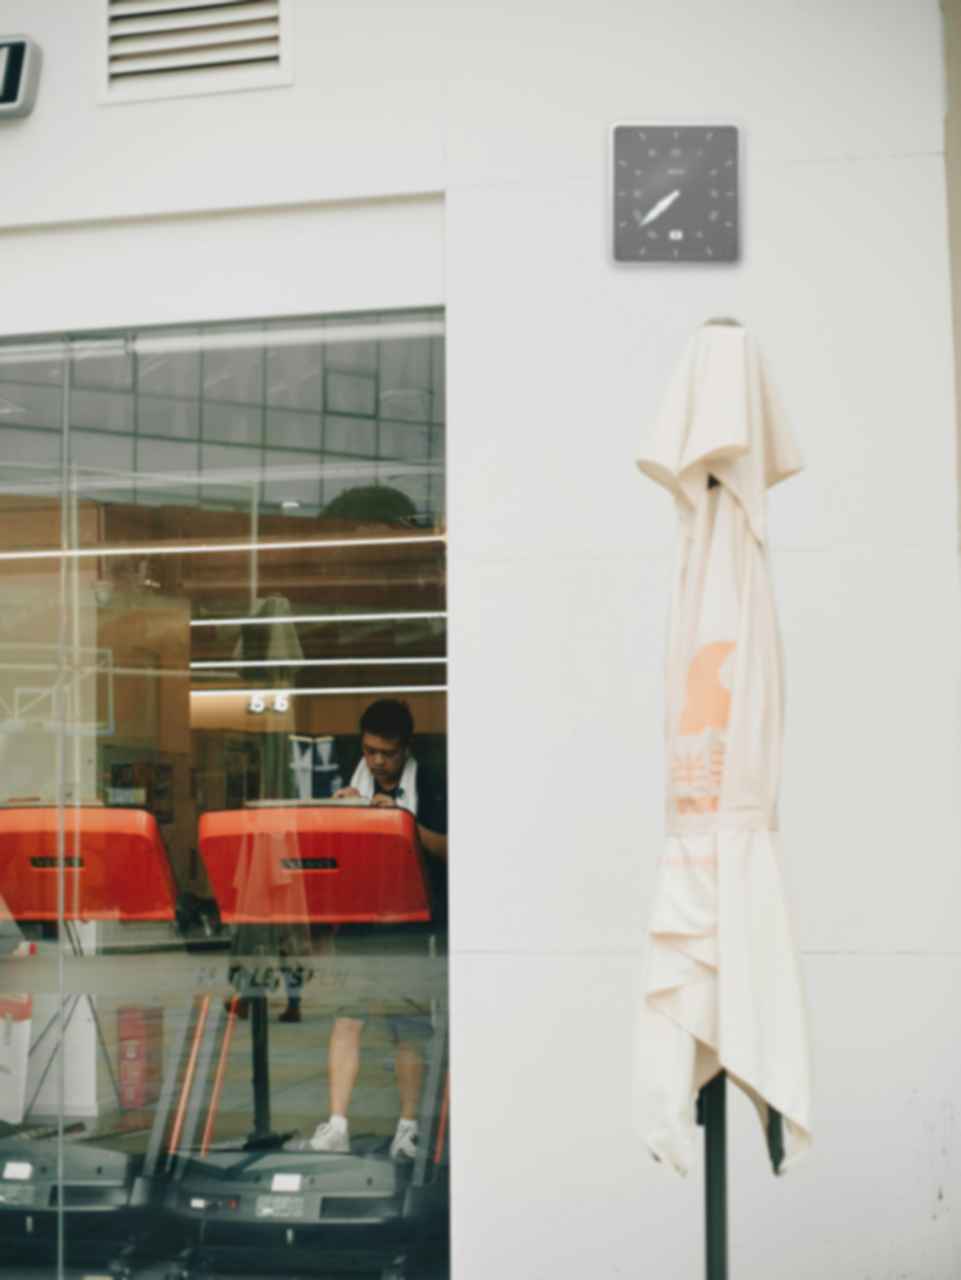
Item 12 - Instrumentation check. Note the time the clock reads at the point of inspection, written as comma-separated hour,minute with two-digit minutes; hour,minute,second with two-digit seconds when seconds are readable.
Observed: 7,38
